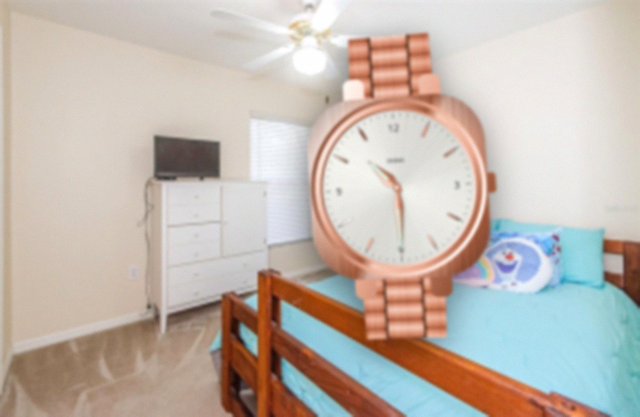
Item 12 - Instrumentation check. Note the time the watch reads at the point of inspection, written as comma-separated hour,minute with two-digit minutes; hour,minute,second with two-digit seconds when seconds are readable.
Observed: 10,30
